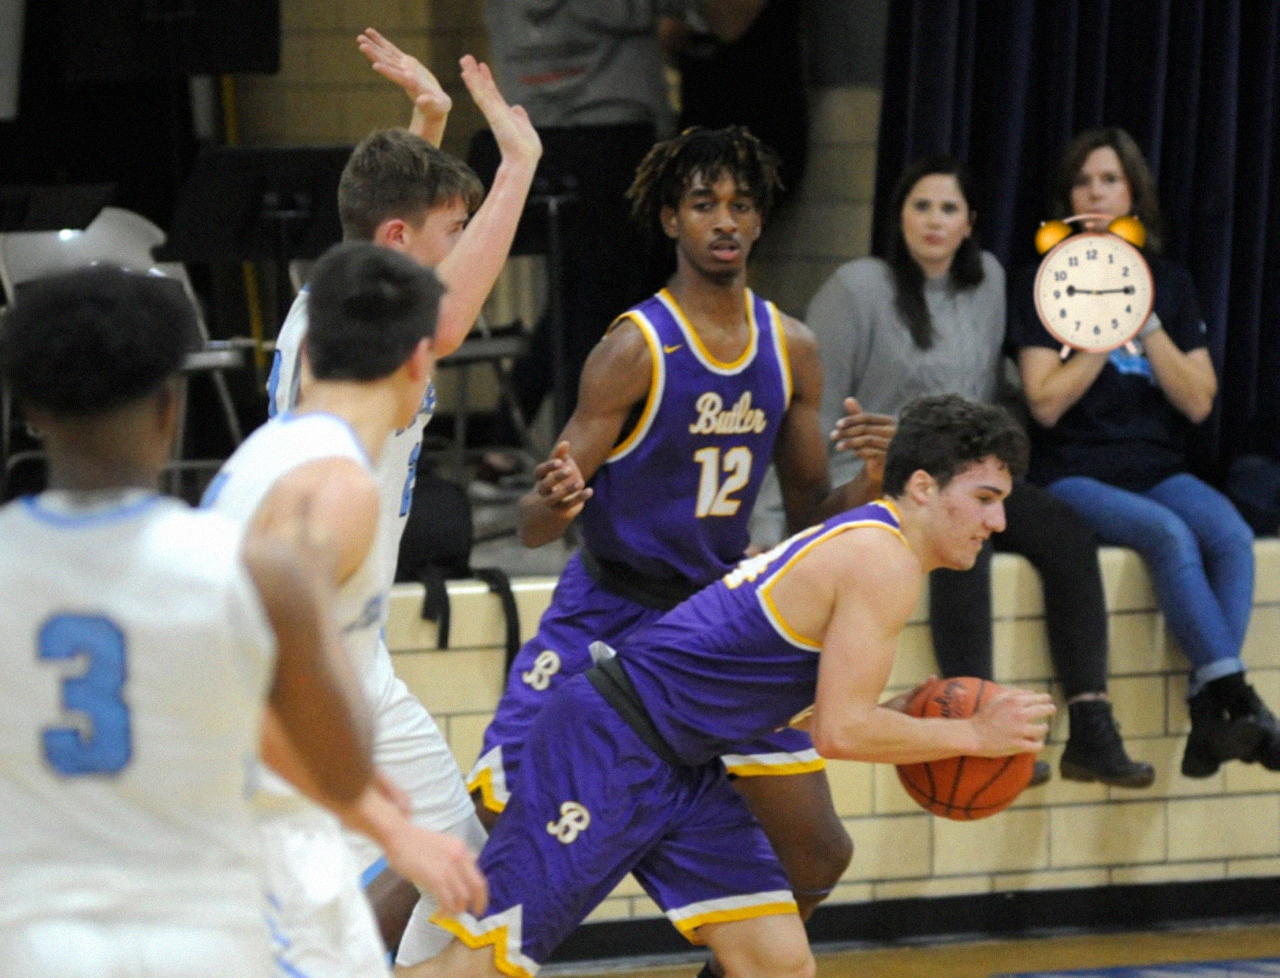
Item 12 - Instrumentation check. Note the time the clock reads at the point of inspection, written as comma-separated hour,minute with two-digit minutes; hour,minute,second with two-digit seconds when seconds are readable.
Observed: 9,15
